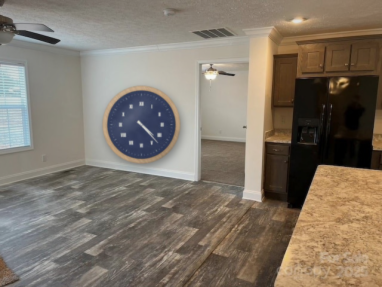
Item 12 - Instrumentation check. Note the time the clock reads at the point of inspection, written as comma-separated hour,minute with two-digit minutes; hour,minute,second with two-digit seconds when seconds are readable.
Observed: 4,23
